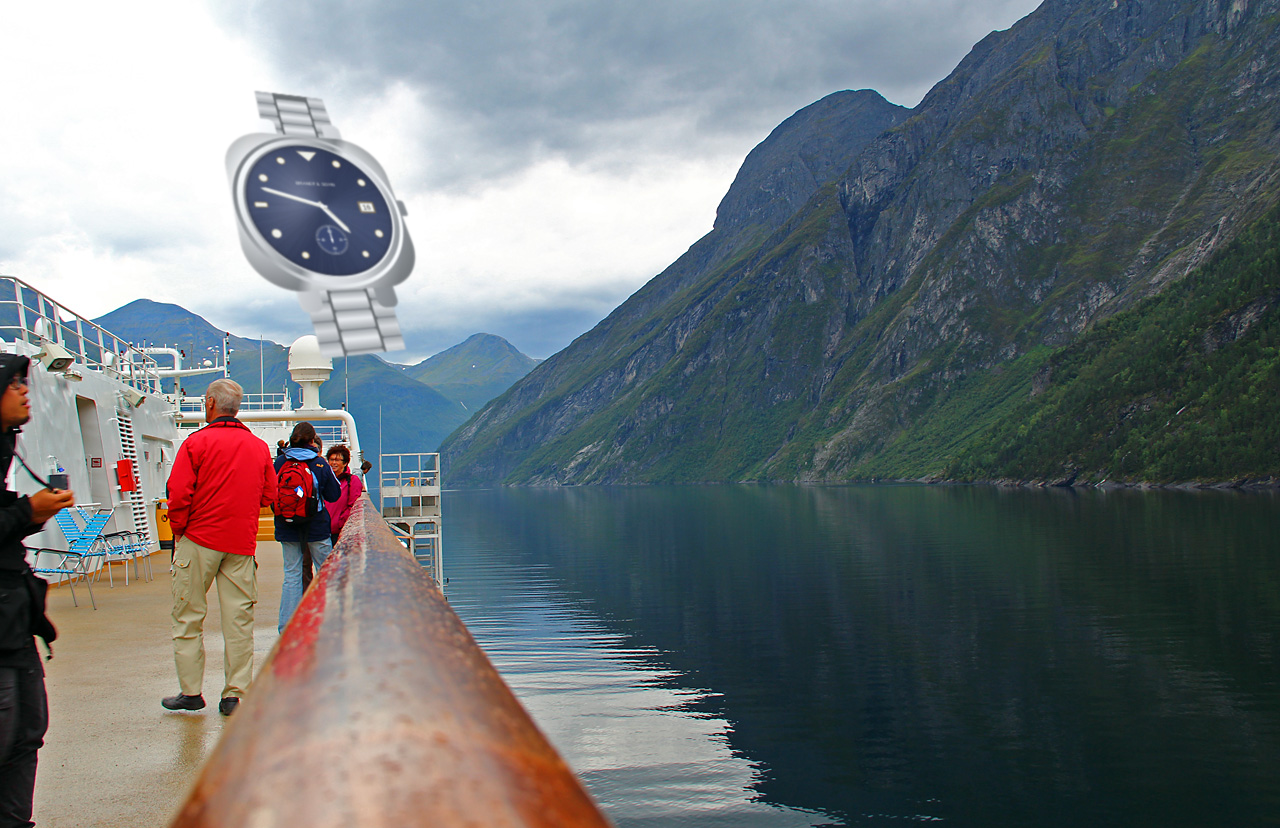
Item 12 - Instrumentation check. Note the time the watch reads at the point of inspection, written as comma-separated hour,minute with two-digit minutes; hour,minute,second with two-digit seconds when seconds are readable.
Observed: 4,48
